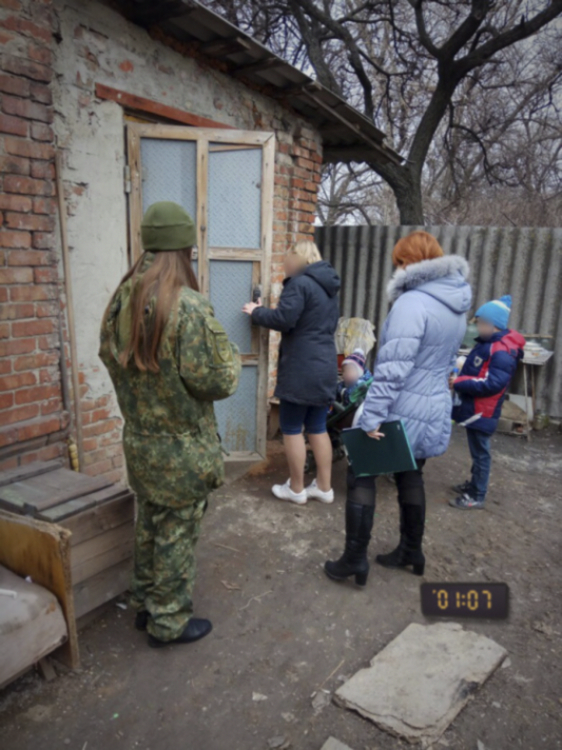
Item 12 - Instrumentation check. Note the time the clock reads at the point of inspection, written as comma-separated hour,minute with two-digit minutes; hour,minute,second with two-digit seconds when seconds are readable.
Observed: 1,07
